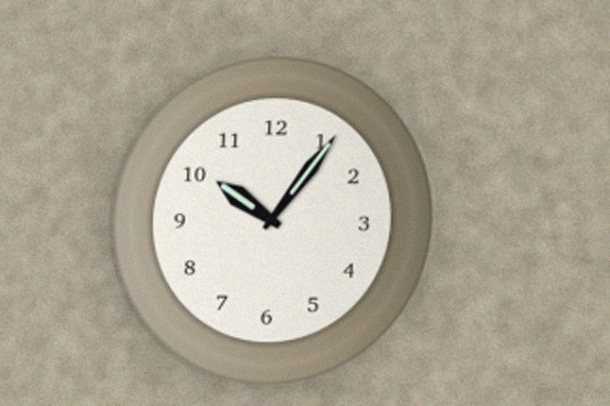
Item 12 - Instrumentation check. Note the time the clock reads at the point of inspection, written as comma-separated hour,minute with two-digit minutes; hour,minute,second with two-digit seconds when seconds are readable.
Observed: 10,06
